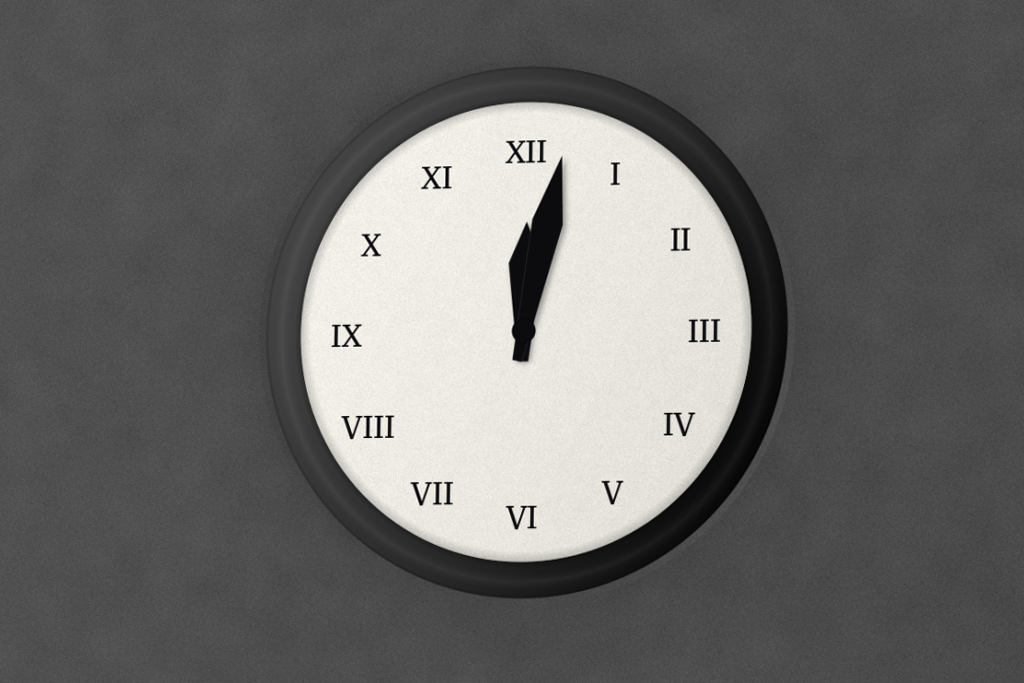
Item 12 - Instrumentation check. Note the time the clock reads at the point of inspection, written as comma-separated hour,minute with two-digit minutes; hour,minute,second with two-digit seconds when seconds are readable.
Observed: 12,02
